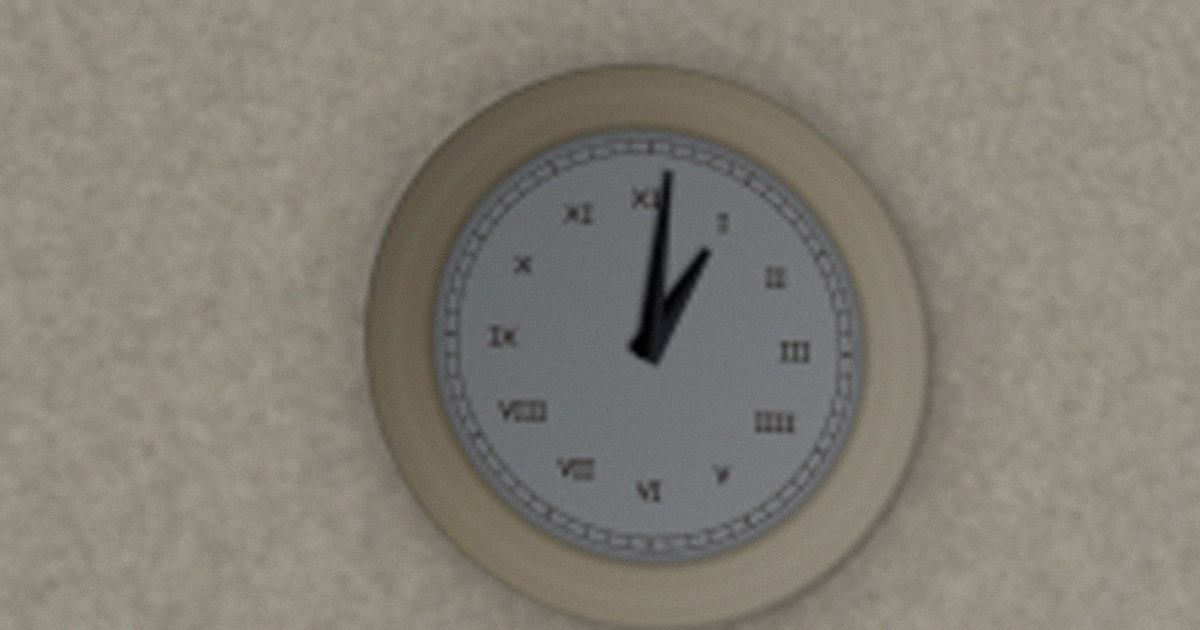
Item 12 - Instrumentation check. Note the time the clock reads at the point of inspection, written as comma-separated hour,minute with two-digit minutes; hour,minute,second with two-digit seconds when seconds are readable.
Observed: 1,01
